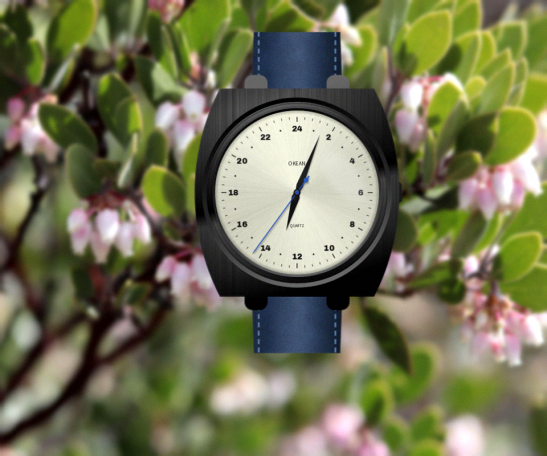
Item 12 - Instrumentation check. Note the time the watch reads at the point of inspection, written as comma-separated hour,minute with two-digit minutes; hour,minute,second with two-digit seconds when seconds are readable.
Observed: 13,03,36
